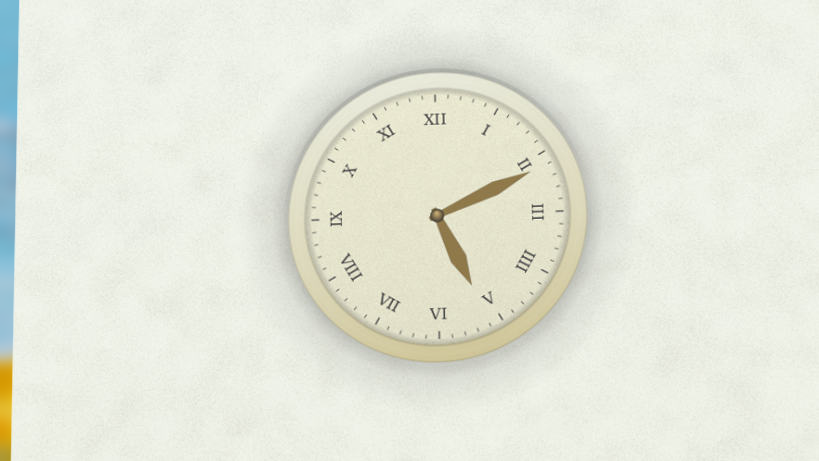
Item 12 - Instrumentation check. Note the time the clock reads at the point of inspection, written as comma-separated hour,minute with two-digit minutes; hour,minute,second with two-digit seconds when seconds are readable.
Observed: 5,11
